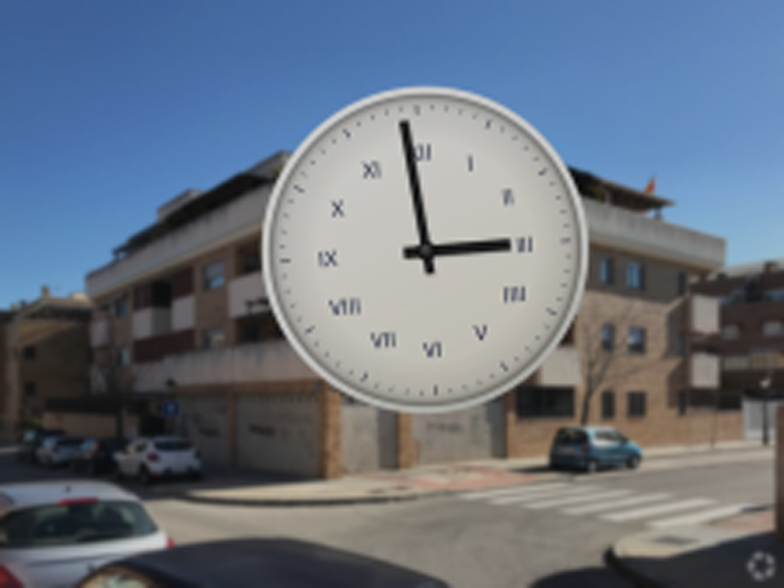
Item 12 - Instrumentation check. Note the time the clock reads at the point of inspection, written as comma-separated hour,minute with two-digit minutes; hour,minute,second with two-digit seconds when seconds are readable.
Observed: 2,59
